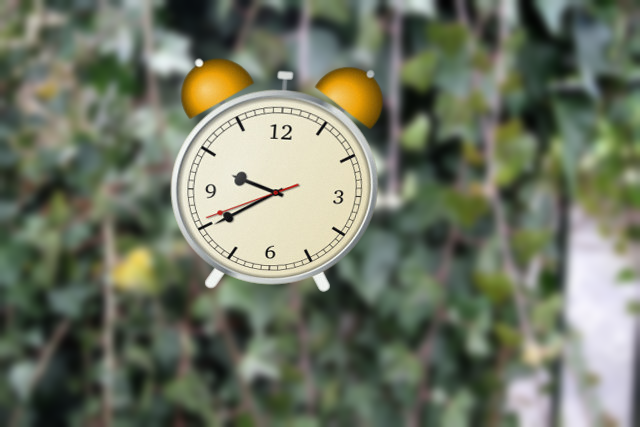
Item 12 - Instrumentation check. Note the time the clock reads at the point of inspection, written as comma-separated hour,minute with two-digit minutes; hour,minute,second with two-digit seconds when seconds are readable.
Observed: 9,39,41
